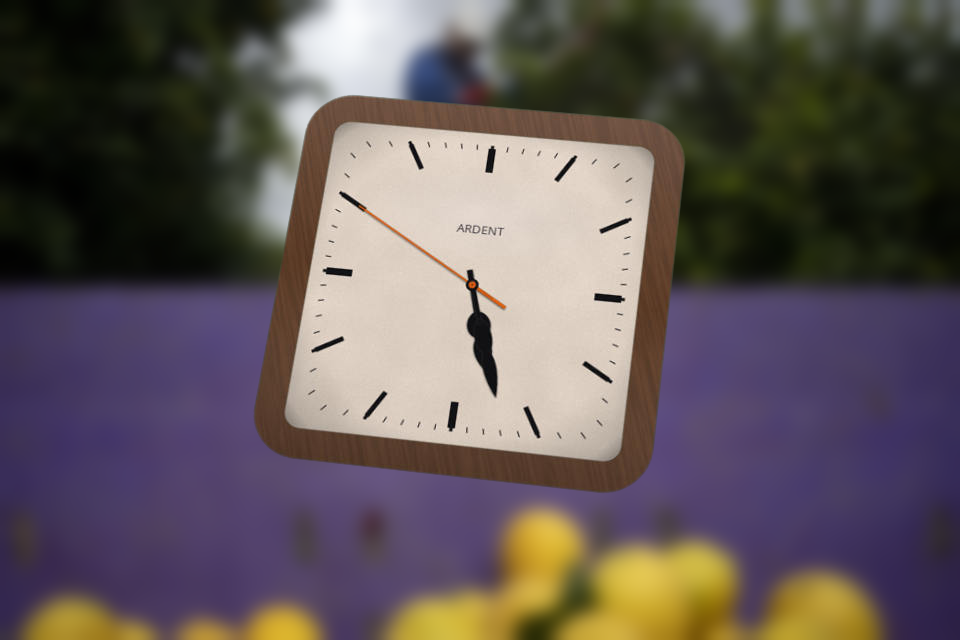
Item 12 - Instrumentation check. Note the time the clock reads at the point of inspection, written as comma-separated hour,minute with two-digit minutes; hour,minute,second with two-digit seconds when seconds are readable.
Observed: 5,26,50
